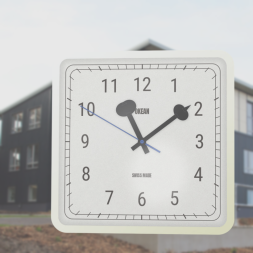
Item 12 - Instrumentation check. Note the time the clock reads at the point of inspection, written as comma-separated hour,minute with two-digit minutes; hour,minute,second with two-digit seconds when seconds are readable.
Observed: 11,08,50
